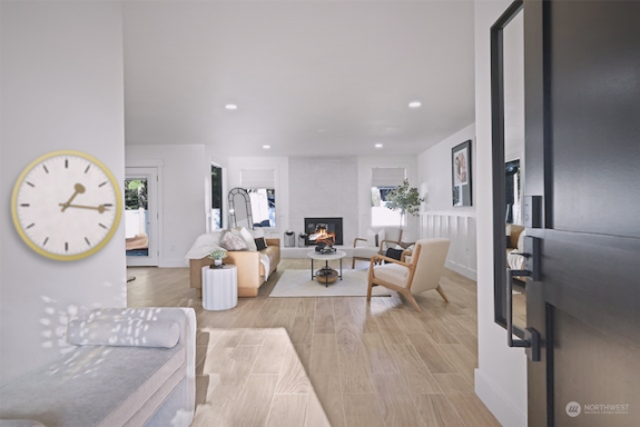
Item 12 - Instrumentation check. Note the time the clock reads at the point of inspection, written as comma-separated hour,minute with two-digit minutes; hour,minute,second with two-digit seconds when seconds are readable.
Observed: 1,16
